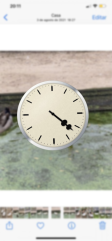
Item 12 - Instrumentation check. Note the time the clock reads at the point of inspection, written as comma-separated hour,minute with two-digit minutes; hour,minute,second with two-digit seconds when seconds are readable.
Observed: 4,22
